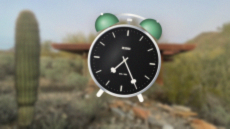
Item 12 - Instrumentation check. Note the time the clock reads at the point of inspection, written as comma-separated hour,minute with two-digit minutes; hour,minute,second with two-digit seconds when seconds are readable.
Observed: 7,25
